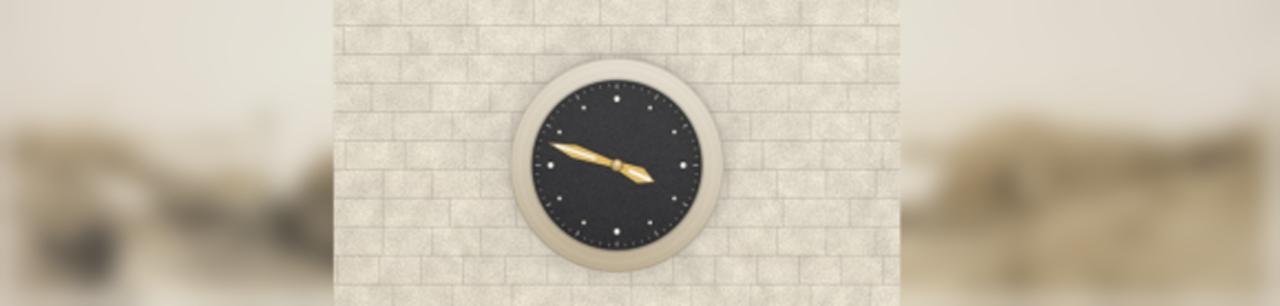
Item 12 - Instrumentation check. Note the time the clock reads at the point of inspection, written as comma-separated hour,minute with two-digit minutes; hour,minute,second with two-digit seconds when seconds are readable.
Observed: 3,48
